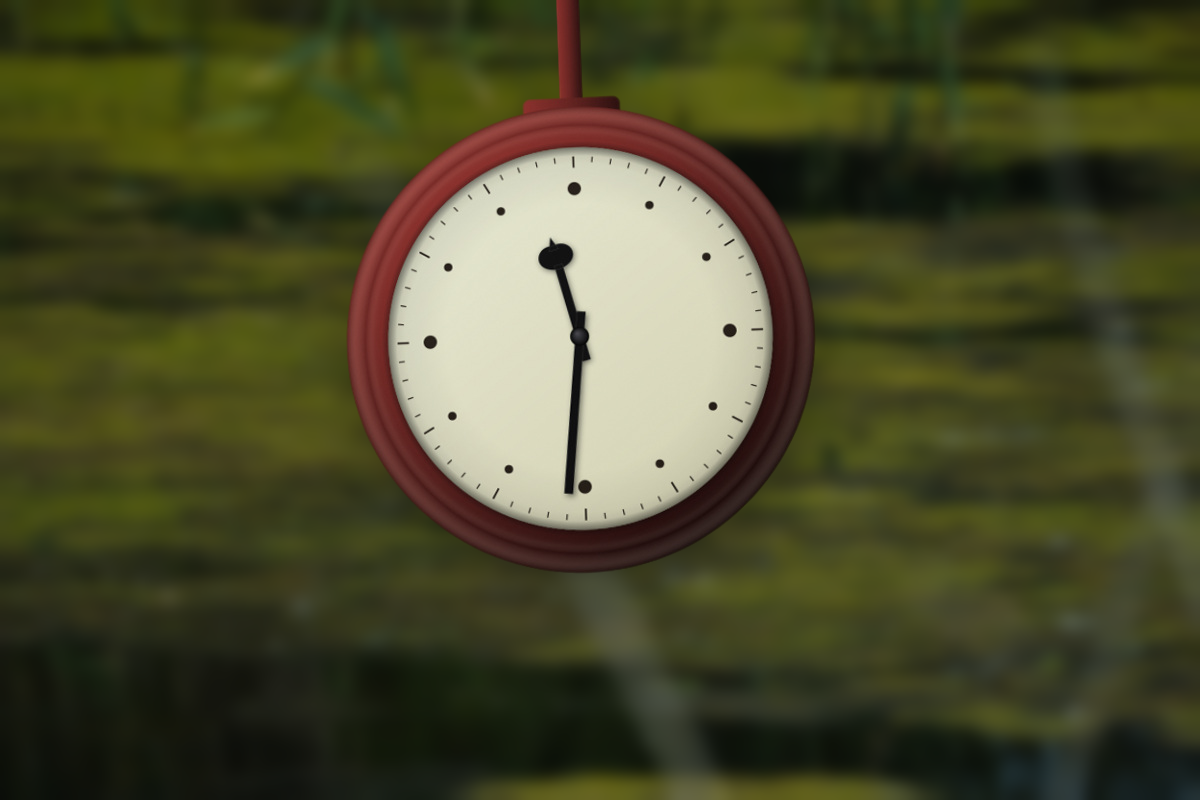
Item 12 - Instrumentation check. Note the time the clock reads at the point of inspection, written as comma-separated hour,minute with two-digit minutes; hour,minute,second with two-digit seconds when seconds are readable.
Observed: 11,31
